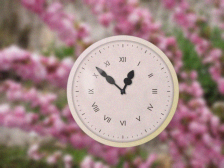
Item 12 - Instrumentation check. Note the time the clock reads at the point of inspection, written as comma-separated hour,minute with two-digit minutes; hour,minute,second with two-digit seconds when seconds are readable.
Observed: 12,52
